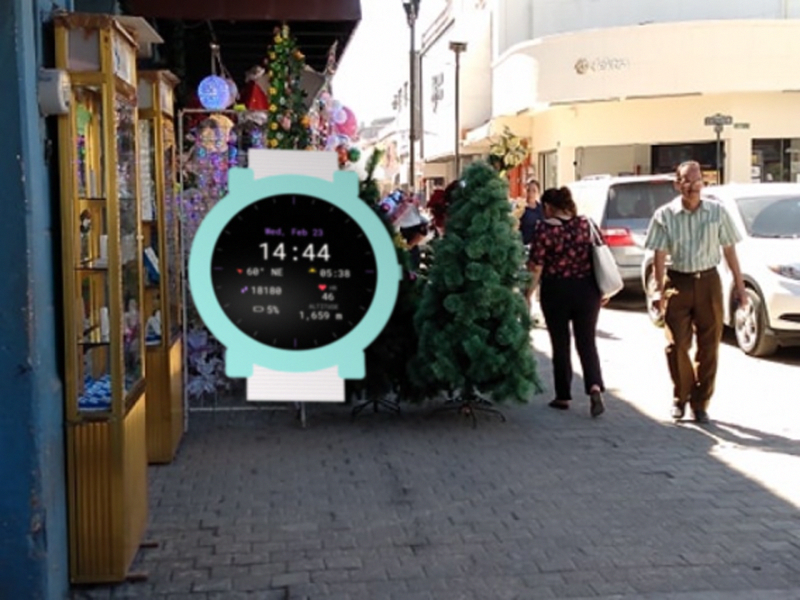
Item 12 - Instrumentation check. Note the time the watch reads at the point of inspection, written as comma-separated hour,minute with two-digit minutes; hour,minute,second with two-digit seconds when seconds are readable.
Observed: 14,44
